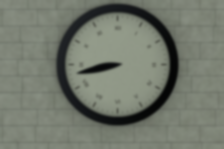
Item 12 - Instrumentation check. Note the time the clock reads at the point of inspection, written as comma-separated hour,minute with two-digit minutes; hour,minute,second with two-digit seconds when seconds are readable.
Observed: 8,43
